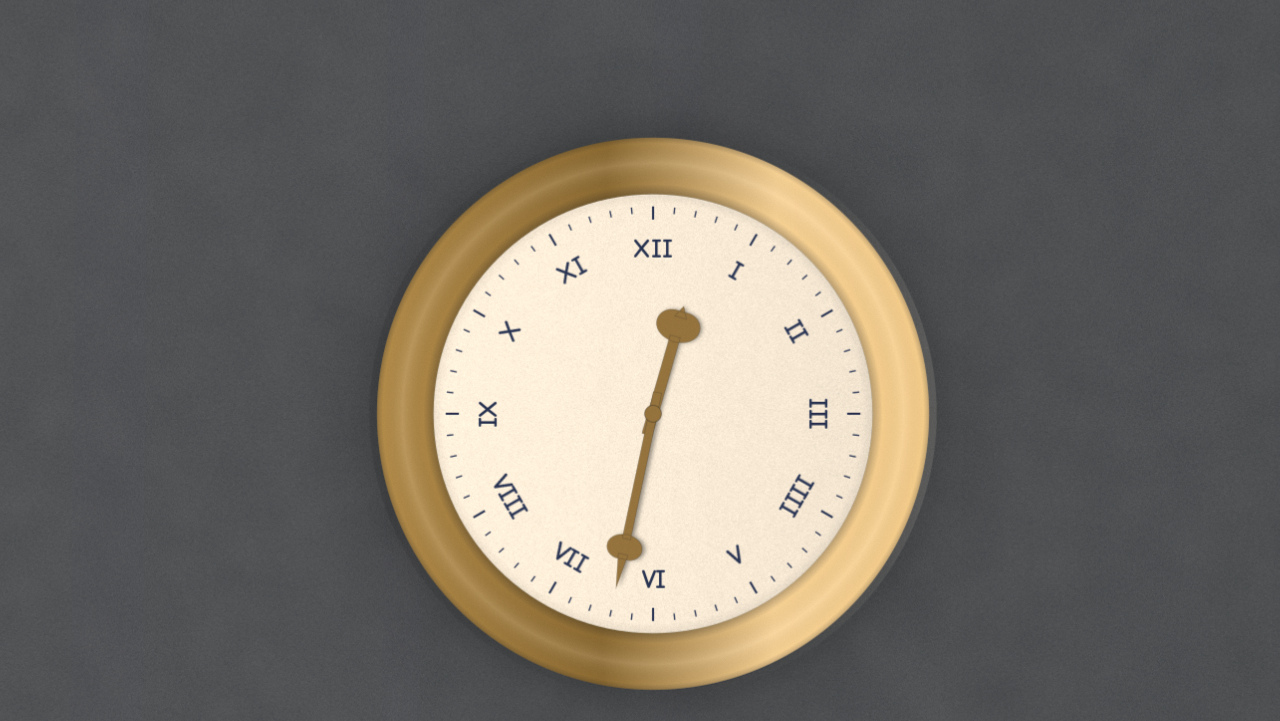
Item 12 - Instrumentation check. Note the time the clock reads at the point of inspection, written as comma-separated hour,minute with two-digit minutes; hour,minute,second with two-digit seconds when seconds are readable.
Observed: 12,32
